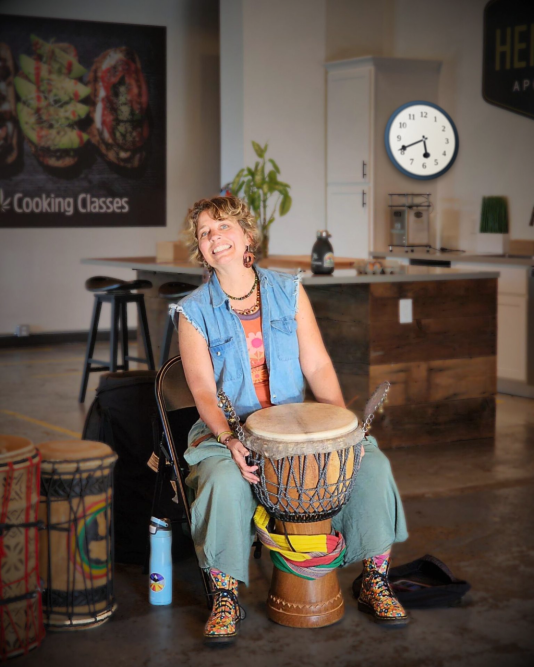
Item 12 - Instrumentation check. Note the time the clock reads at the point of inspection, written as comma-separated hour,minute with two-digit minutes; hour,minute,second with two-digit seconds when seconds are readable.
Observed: 5,41
